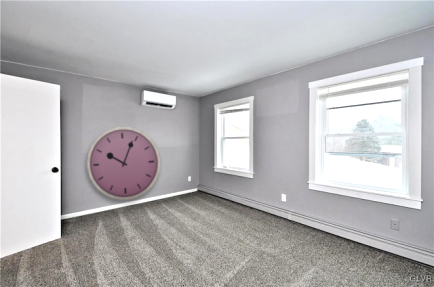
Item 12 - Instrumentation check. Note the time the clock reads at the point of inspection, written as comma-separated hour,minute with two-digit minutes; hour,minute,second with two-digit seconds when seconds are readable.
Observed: 10,04
